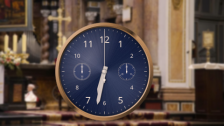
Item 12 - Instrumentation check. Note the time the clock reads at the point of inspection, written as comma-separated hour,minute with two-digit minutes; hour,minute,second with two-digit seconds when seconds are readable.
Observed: 6,32
